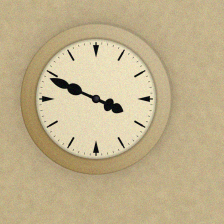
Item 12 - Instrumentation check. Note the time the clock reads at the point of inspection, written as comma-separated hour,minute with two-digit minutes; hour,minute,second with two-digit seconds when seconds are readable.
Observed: 3,49
